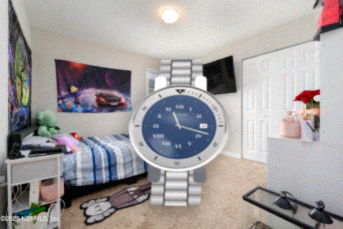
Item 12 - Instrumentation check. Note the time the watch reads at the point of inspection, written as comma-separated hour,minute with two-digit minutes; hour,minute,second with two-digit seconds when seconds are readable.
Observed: 11,18
